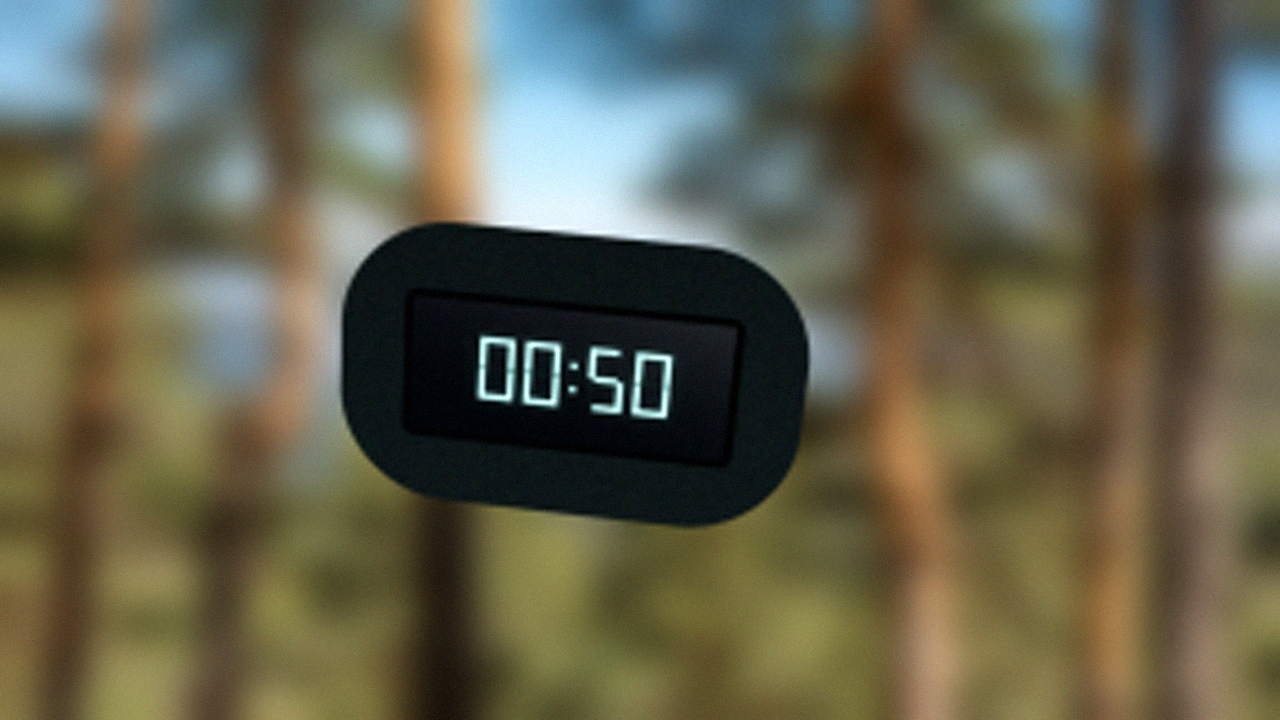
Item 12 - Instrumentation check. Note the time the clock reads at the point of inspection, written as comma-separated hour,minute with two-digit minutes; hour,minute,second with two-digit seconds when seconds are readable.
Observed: 0,50
